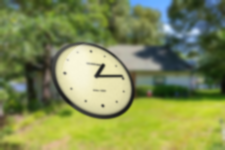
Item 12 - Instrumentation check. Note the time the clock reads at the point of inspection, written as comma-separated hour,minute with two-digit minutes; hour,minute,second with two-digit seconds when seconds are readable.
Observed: 1,14
